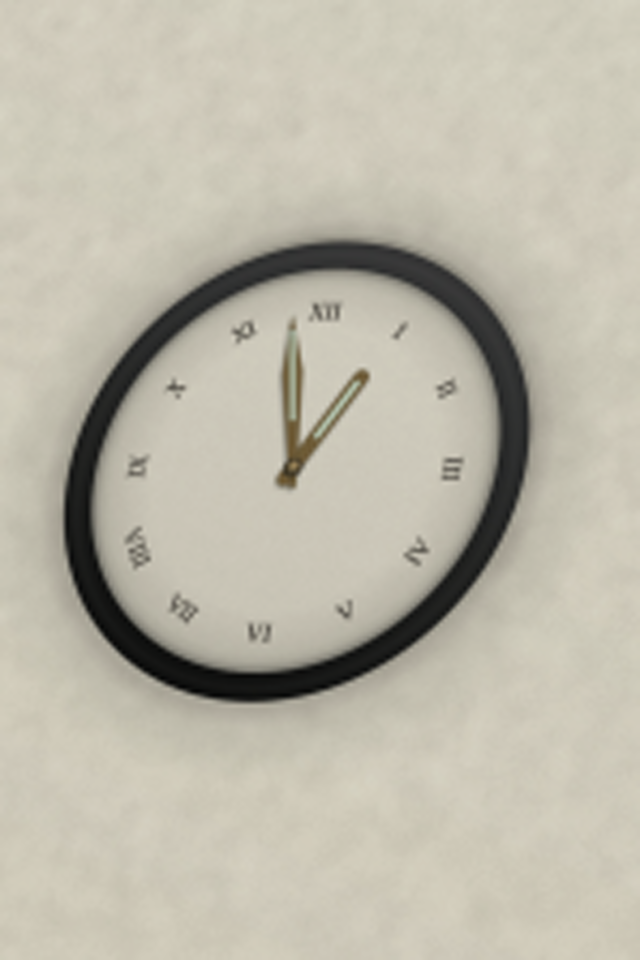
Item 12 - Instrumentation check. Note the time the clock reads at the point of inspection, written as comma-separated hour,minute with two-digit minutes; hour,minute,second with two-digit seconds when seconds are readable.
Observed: 12,58
